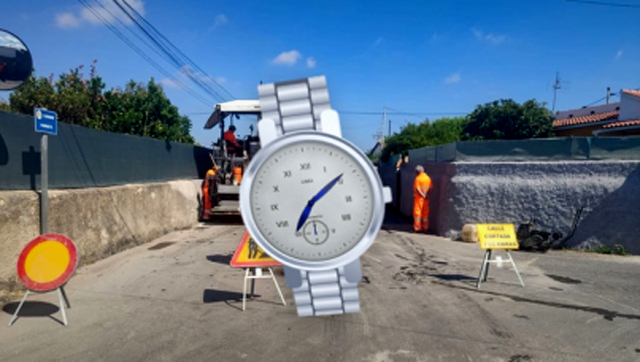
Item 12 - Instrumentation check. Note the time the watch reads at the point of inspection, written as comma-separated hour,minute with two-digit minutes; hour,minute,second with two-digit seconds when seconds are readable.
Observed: 7,09
